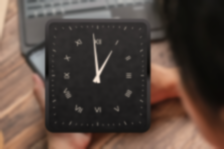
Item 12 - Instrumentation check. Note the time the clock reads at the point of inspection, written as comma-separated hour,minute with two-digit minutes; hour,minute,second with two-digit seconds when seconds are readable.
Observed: 12,59
